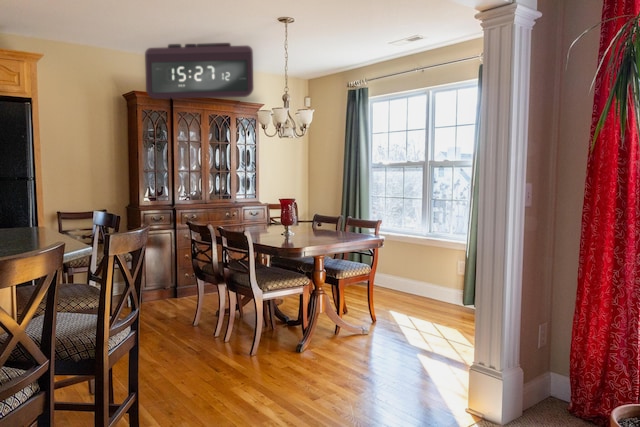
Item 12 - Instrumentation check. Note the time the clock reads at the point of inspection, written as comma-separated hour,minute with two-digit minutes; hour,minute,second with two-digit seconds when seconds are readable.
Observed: 15,27
